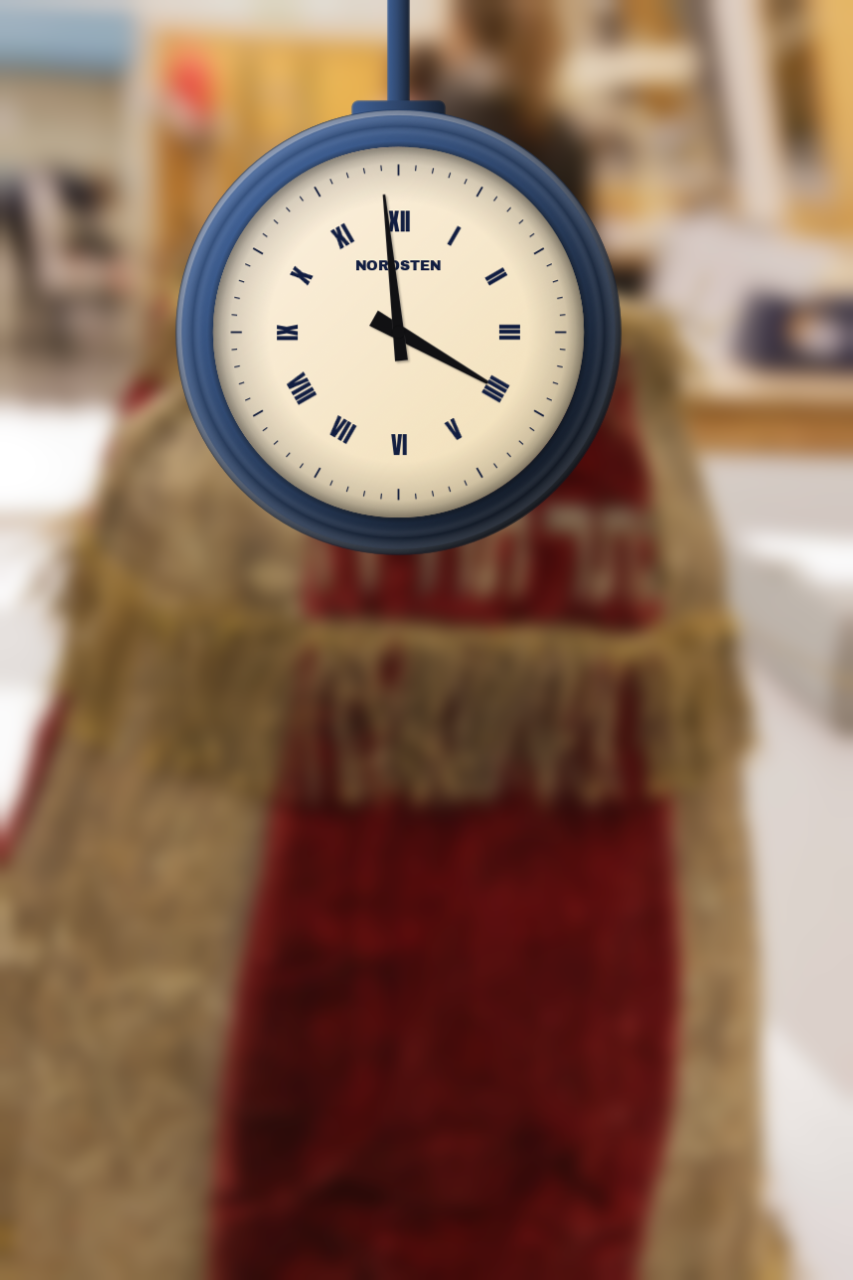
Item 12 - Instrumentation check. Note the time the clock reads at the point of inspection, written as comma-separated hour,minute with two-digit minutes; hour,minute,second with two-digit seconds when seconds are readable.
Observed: 3,59
